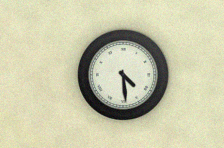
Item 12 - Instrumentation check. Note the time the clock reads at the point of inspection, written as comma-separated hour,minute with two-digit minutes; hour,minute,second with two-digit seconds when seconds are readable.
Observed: 4,29
